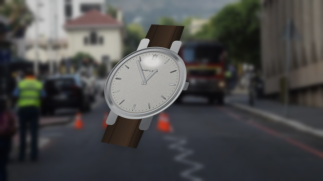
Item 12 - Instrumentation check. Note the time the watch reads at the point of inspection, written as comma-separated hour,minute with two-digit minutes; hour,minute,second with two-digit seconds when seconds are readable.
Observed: 12,54
